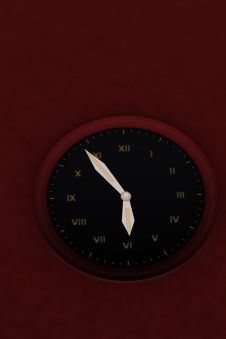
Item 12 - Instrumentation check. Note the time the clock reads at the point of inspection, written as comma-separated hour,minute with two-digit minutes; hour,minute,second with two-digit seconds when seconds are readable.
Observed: 5,54
